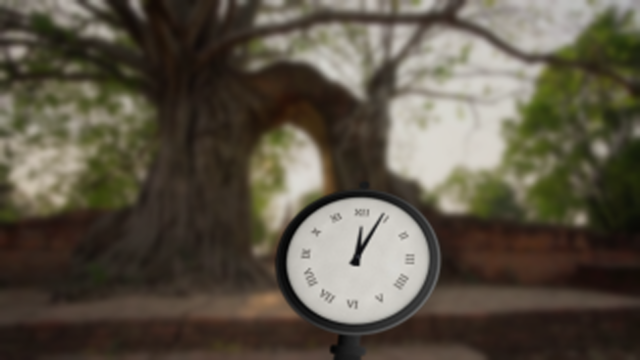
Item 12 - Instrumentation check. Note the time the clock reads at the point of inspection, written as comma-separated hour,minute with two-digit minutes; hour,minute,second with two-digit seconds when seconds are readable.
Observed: 12,04
